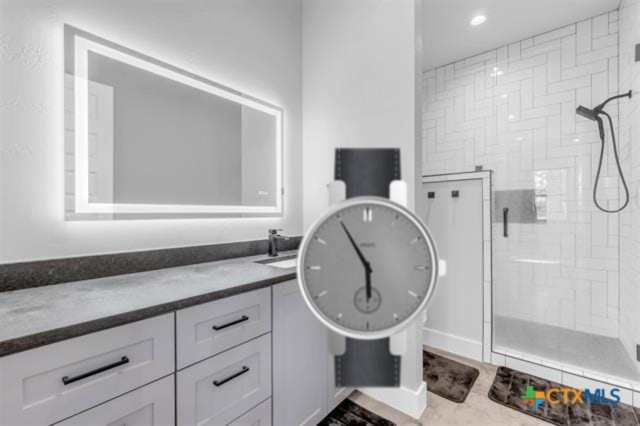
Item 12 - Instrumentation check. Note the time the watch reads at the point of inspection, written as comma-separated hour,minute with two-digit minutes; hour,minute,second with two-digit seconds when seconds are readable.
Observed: 5,55
